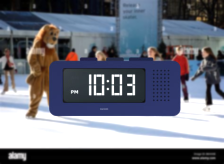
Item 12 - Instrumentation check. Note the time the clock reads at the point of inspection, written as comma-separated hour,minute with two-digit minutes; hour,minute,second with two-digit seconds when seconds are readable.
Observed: 10,03
